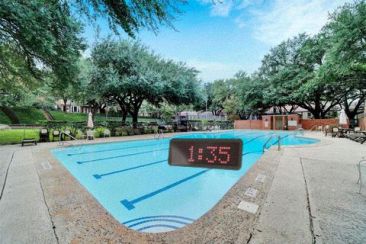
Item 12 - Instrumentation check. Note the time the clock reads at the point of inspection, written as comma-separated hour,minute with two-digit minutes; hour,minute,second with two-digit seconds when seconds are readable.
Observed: 1,35
